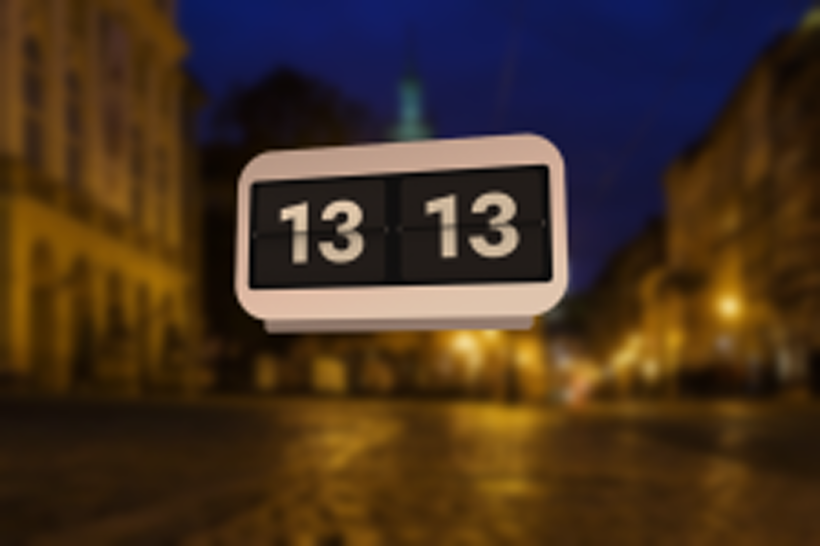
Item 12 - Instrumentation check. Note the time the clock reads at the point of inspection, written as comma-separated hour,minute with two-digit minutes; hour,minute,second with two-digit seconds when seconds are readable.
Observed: 13,13
